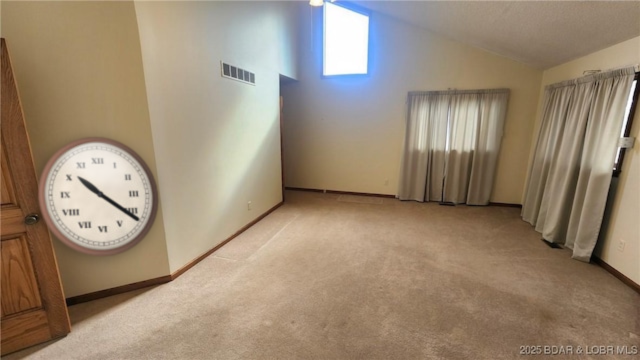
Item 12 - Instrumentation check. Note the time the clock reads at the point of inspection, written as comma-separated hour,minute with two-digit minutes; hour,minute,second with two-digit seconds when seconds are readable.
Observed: 10,21
